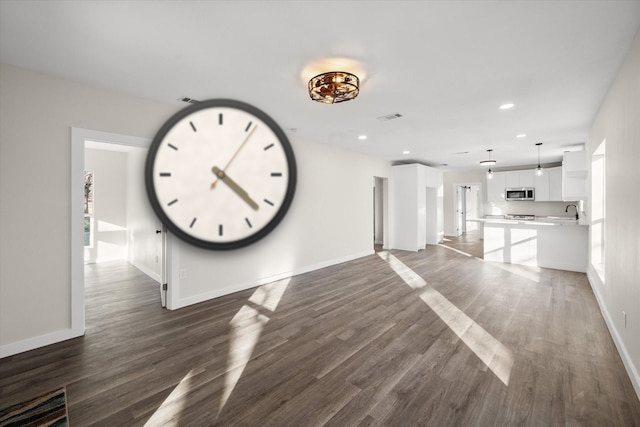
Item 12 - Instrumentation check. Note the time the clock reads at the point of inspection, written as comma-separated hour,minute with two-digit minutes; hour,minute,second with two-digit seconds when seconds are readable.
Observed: 4,22,06
